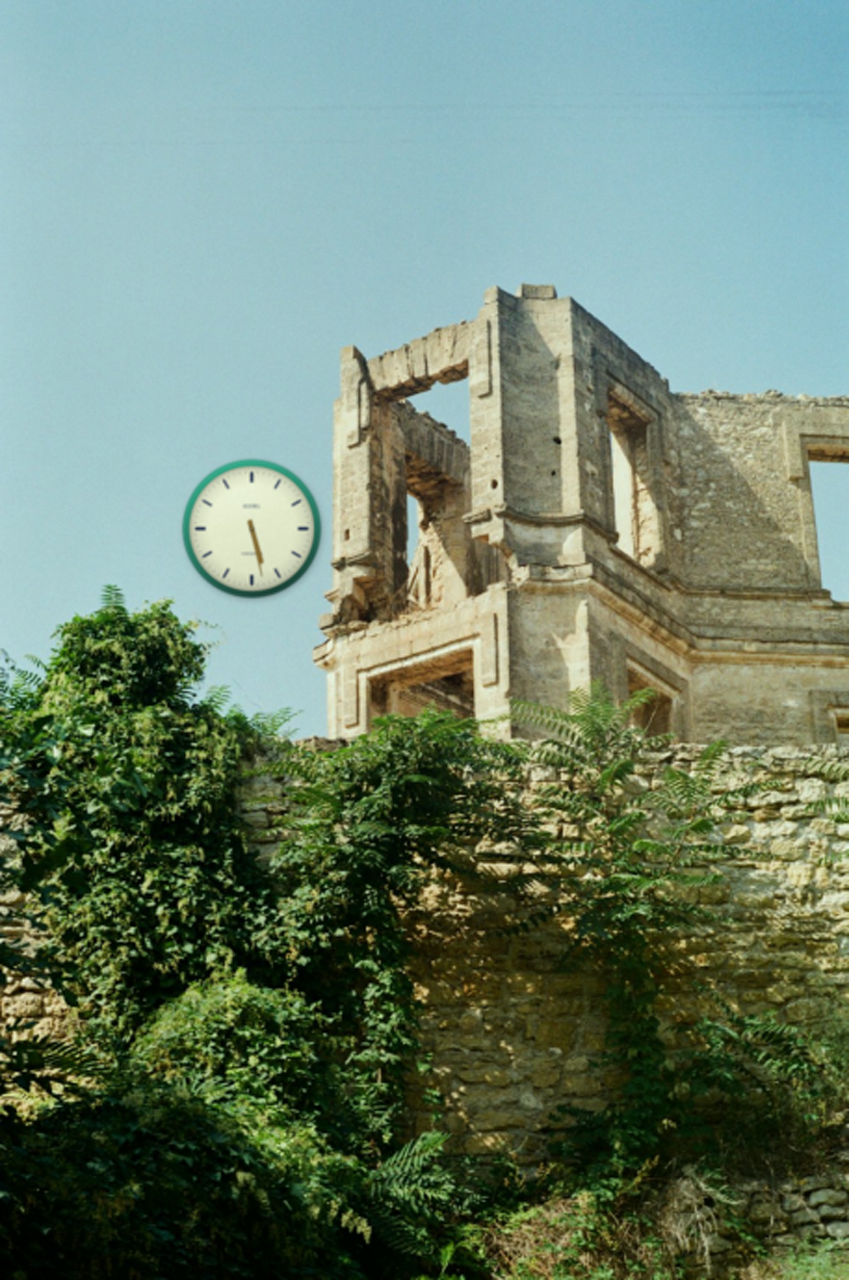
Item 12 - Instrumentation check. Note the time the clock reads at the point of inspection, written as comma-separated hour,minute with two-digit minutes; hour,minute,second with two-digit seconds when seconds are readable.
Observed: 5,28
